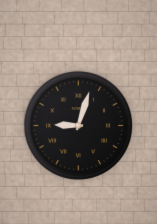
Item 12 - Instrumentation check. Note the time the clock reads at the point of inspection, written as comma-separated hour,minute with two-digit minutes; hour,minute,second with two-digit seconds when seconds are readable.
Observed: 9,03
